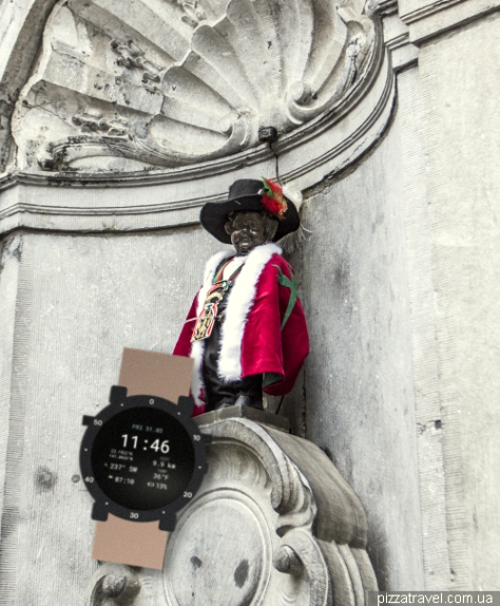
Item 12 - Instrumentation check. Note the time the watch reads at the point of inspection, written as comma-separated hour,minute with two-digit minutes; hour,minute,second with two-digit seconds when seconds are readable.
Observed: 11,46
